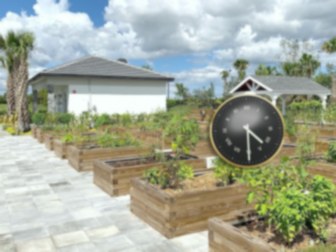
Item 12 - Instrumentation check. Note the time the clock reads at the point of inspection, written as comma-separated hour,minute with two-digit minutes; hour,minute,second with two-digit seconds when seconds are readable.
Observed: 4,30
